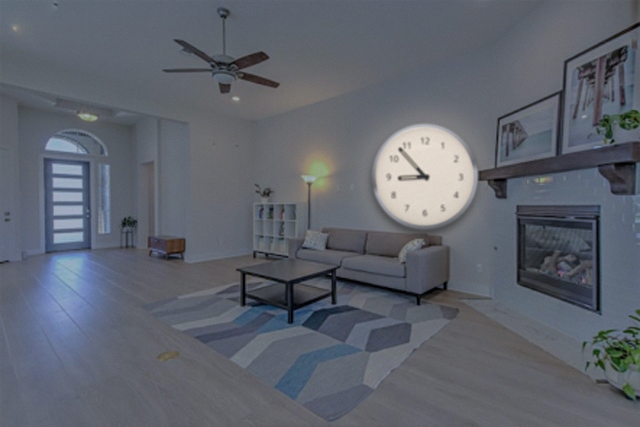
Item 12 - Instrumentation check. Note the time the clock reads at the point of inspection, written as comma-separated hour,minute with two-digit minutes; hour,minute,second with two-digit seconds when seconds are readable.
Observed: 8,53
